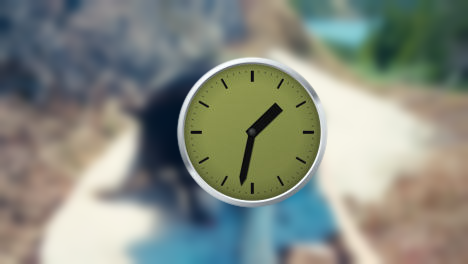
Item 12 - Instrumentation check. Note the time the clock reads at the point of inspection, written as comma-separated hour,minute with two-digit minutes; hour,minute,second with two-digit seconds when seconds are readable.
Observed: 1,32
